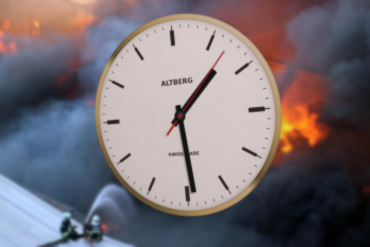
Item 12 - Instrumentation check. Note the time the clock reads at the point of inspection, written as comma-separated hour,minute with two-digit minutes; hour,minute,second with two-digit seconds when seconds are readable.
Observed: 1,29,07
